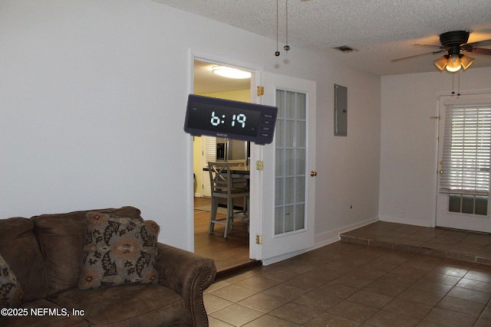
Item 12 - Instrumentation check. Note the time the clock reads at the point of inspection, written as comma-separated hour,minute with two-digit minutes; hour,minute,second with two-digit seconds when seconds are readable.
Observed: 6,19
